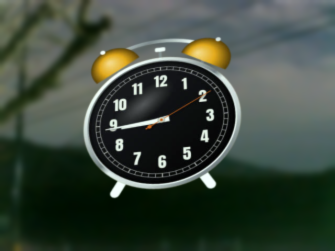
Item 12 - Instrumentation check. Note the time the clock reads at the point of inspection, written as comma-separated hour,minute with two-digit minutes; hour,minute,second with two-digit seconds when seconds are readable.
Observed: 8,44,10
